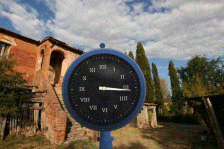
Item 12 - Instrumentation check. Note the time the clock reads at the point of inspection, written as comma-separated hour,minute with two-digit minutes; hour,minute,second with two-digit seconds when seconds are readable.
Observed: 3,16
